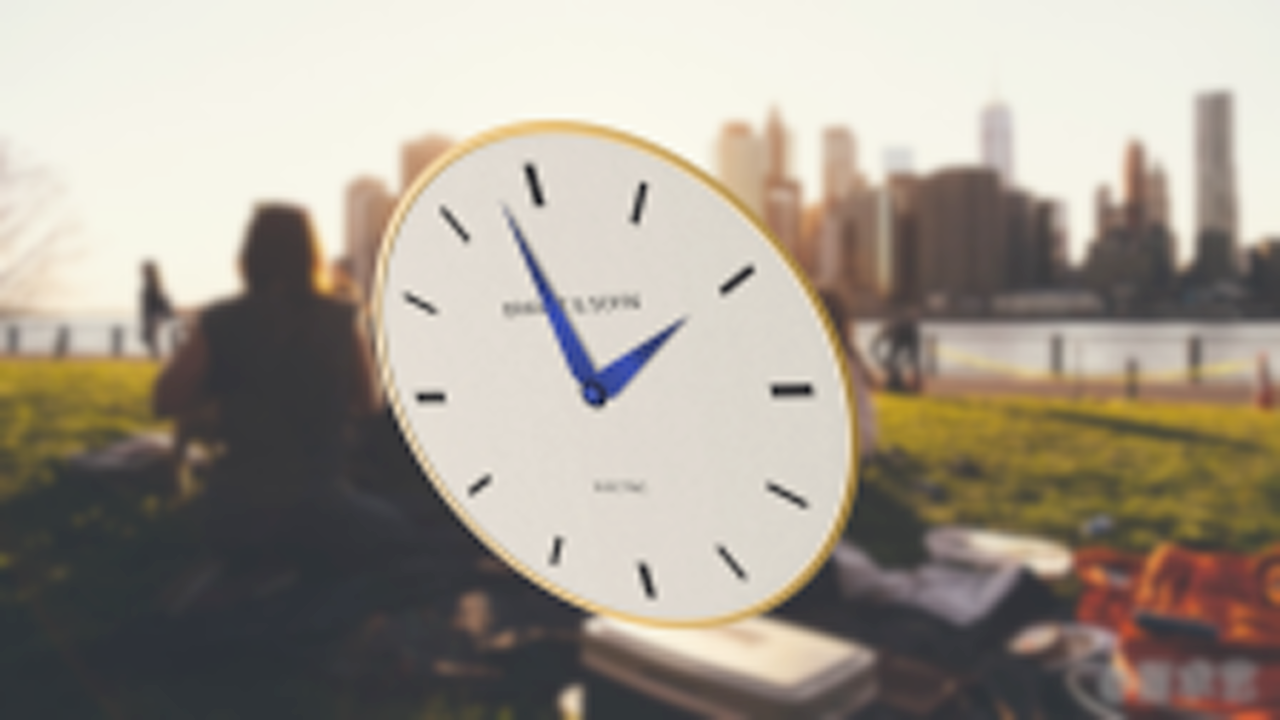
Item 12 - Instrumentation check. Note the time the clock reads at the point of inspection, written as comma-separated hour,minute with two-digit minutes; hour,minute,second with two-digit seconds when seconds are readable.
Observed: 1,58
